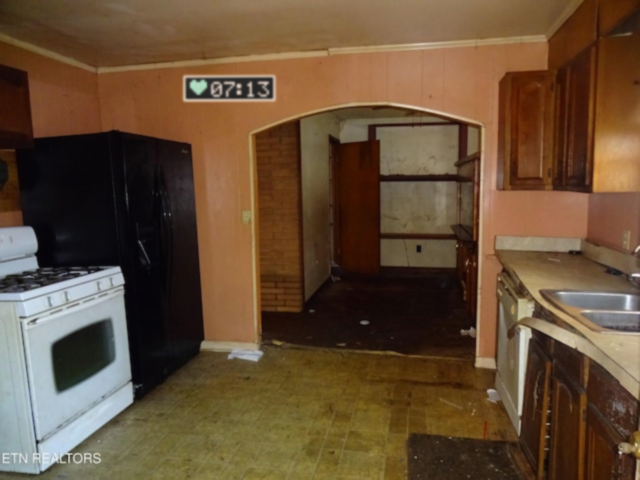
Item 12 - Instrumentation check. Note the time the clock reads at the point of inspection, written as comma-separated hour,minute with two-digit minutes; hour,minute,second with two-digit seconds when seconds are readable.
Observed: 7,13
